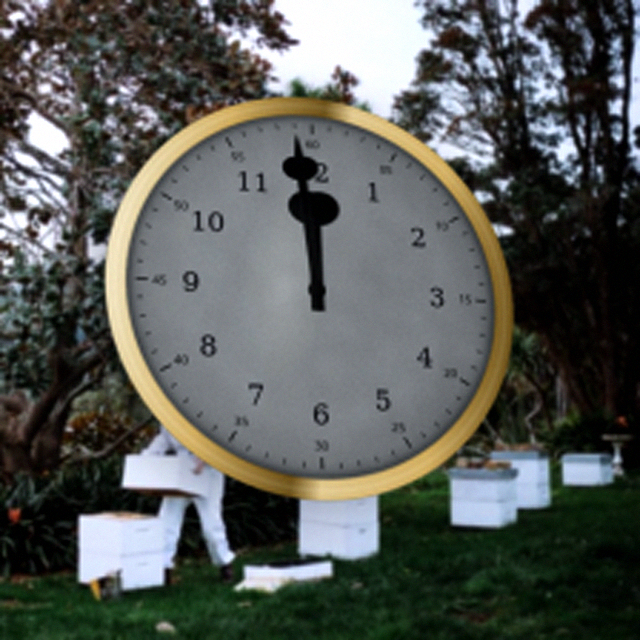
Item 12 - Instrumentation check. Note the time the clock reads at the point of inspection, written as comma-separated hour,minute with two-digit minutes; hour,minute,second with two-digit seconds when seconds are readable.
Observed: 11,59
